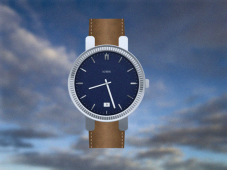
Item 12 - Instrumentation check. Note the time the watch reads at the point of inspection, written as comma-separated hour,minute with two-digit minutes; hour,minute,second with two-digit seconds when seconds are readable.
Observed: 8,27
